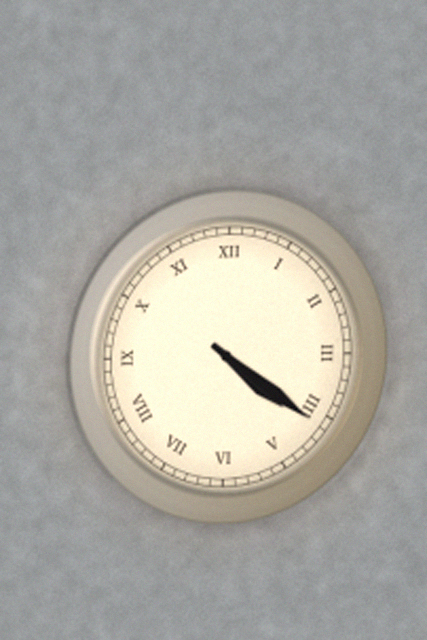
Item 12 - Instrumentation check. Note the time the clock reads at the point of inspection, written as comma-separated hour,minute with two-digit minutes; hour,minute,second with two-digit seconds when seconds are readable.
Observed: 4,21
